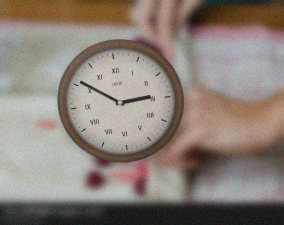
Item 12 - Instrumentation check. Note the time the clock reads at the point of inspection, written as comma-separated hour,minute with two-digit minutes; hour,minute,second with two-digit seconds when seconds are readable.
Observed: 2,51
